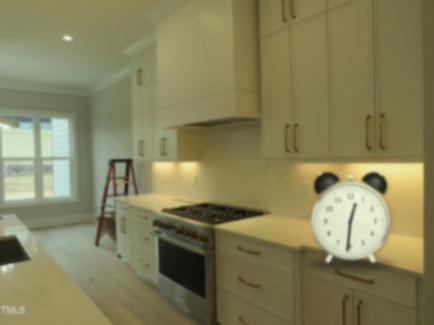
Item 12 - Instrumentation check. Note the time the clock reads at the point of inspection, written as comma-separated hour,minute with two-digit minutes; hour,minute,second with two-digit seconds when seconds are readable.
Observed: 12,31
